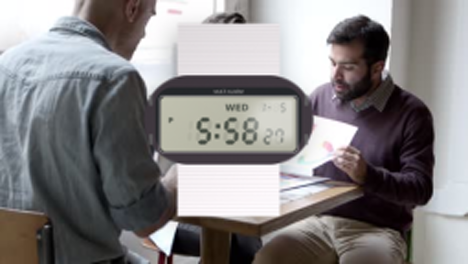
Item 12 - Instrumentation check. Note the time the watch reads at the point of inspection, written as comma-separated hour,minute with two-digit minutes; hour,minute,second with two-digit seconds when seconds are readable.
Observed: 5,58,27
